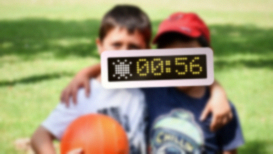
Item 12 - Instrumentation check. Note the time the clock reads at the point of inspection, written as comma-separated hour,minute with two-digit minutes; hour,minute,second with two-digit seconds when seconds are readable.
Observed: 0,56
